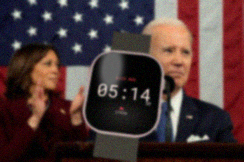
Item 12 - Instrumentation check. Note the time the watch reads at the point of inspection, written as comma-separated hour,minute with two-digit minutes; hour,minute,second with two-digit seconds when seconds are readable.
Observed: 5,14
